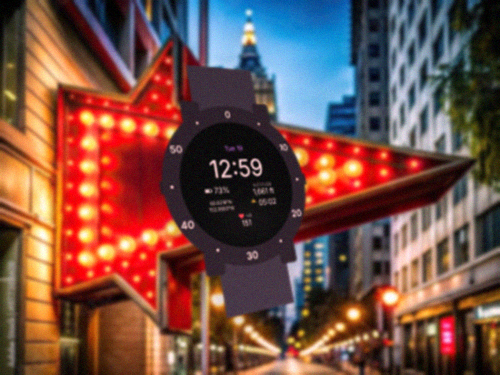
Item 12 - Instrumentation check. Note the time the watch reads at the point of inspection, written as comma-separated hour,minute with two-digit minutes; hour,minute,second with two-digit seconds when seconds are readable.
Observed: 12,59
